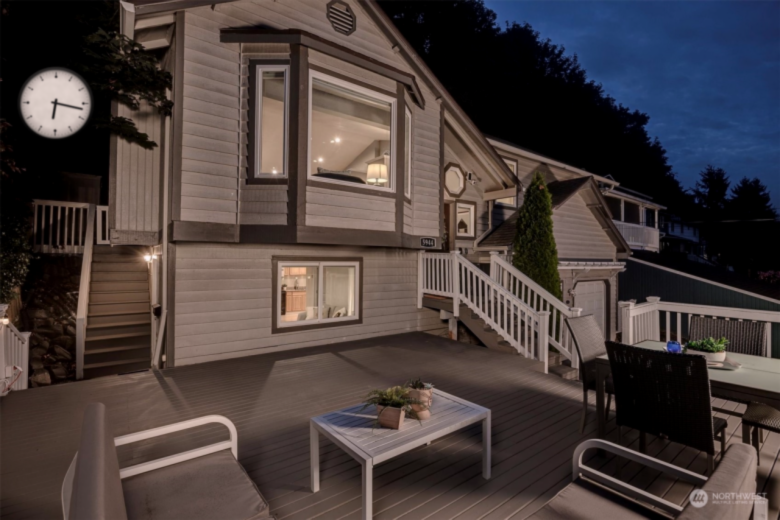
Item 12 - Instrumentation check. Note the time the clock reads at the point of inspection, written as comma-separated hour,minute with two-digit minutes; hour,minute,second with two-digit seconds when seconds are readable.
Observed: 6,17
